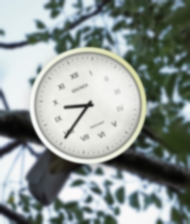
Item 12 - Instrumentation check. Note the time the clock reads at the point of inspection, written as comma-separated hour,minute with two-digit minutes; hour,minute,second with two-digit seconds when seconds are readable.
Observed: 9,40
